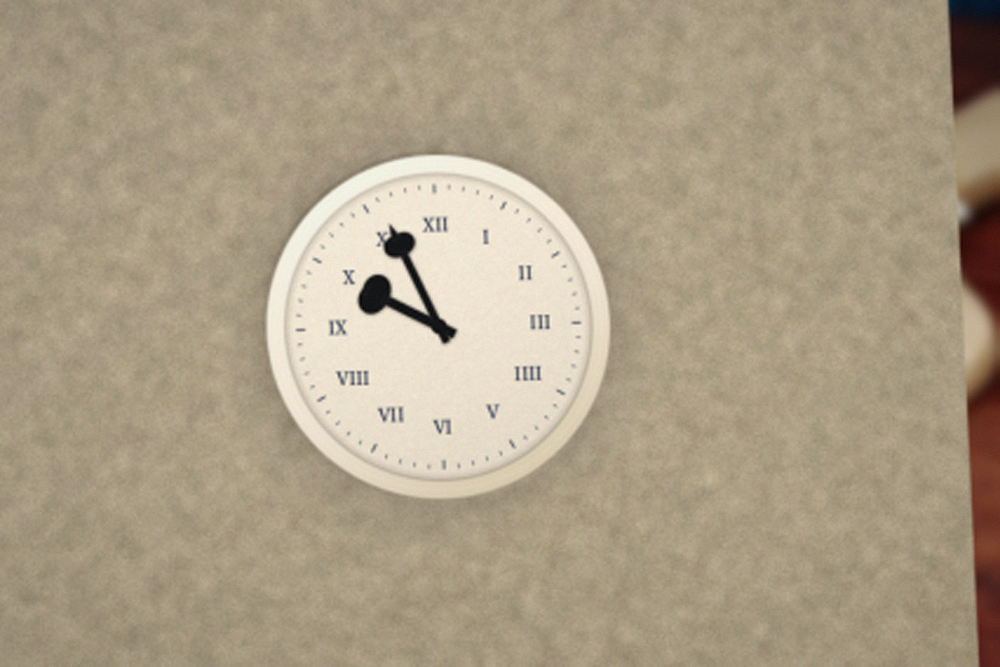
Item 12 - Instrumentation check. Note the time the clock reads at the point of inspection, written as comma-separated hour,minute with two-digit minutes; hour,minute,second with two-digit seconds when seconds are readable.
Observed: 9,56
